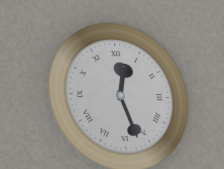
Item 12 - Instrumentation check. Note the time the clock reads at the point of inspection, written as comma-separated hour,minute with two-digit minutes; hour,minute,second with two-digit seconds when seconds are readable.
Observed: 12,27
